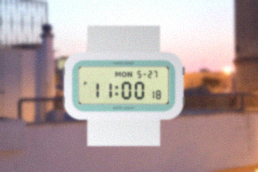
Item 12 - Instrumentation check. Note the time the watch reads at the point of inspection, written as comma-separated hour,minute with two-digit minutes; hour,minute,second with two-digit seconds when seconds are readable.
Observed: 11,00
